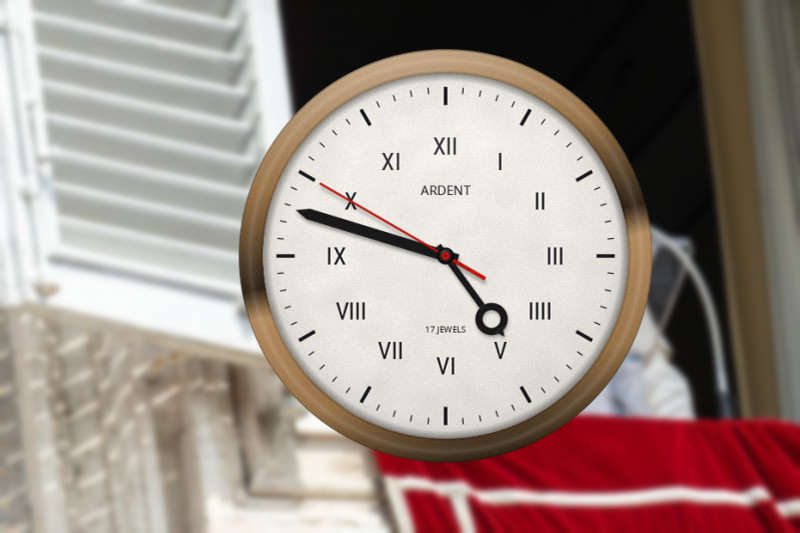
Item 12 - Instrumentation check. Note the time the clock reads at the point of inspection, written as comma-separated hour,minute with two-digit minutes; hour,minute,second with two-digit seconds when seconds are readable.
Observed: 4,47,50
